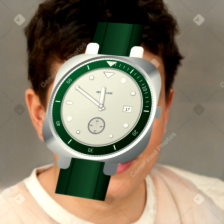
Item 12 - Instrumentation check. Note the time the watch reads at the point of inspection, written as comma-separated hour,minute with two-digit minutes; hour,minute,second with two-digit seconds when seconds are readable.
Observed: 11,50
